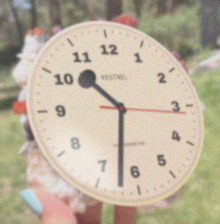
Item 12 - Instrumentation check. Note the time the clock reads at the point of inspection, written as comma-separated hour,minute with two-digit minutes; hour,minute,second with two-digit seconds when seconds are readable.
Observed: 10,32,16
